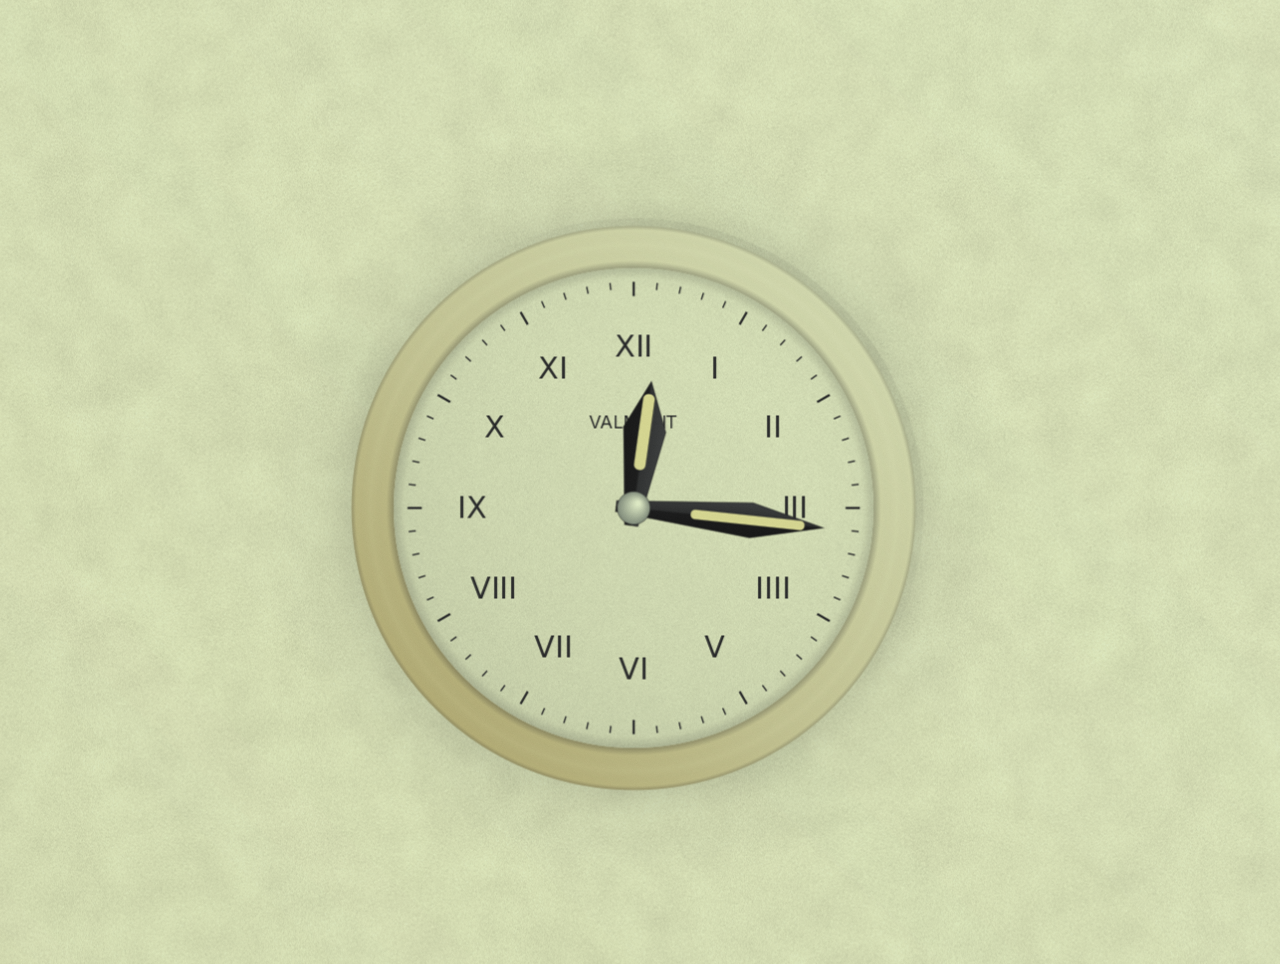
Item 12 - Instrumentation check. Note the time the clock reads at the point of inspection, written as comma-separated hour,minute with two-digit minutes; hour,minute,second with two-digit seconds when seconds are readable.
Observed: 12,16
